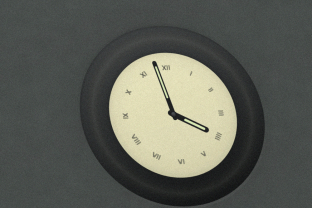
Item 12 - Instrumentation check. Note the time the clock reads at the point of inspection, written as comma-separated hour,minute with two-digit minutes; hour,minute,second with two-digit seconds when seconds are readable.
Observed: 3,58
